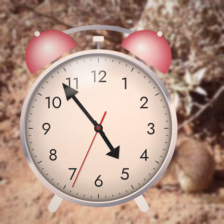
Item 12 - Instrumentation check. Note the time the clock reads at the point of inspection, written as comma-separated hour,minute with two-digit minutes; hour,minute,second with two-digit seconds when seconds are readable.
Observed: 4,53,34
